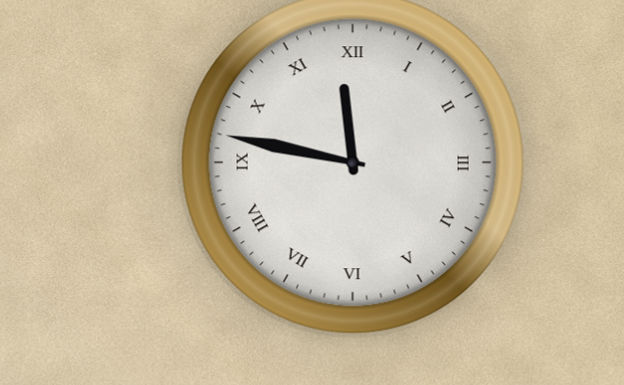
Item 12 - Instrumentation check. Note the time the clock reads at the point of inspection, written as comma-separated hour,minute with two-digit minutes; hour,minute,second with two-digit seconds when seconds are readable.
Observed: 11,47
